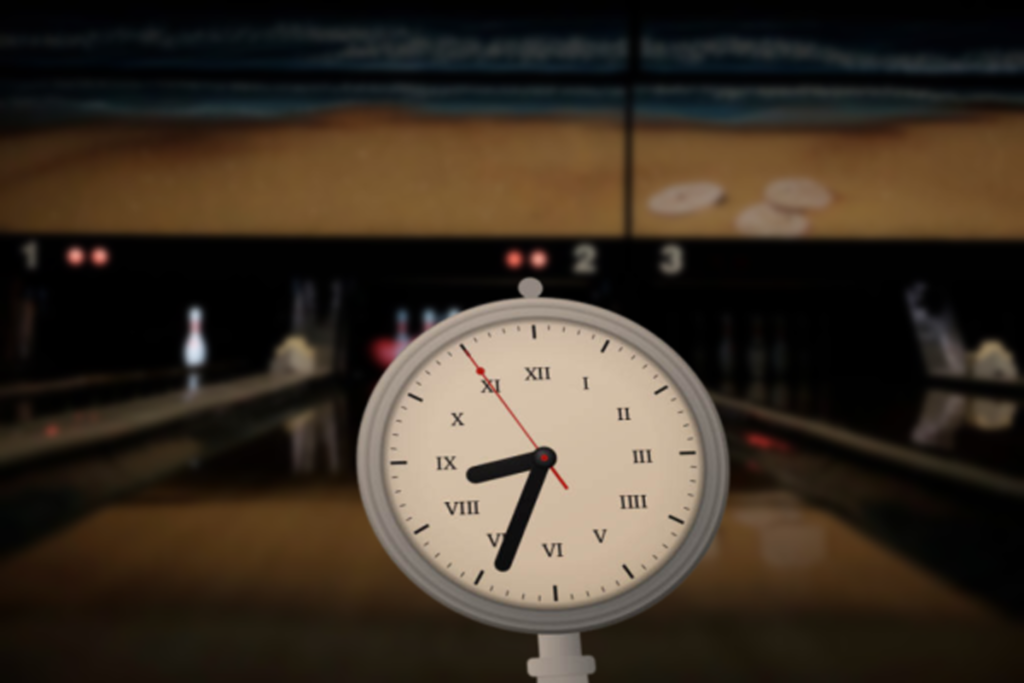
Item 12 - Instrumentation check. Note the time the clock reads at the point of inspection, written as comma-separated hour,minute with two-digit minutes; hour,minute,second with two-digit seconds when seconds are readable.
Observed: 8,33,55
